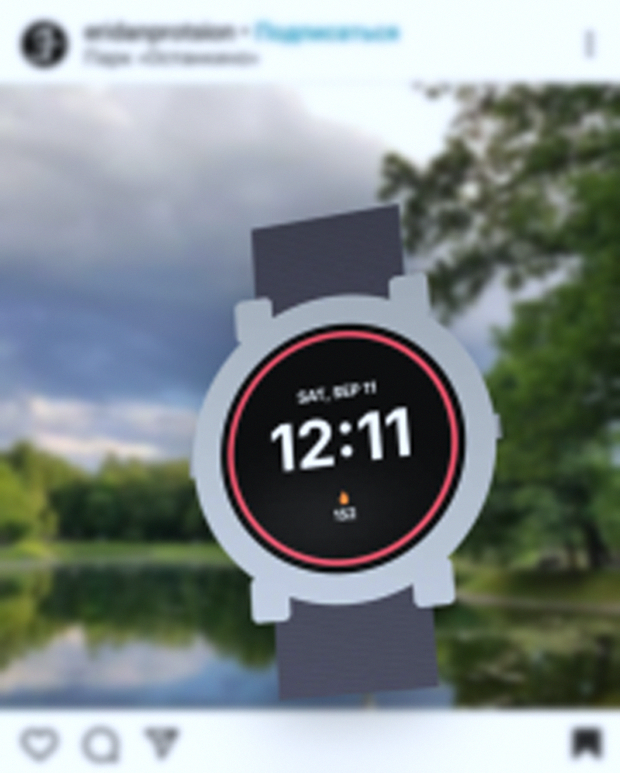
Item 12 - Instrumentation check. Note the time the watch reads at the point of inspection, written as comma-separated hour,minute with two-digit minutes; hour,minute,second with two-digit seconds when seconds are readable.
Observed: 12,11
